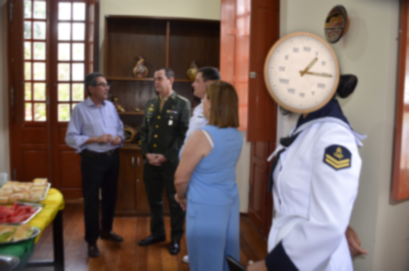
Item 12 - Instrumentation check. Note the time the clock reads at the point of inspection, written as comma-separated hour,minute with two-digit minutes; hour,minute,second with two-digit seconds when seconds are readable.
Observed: 1,15
